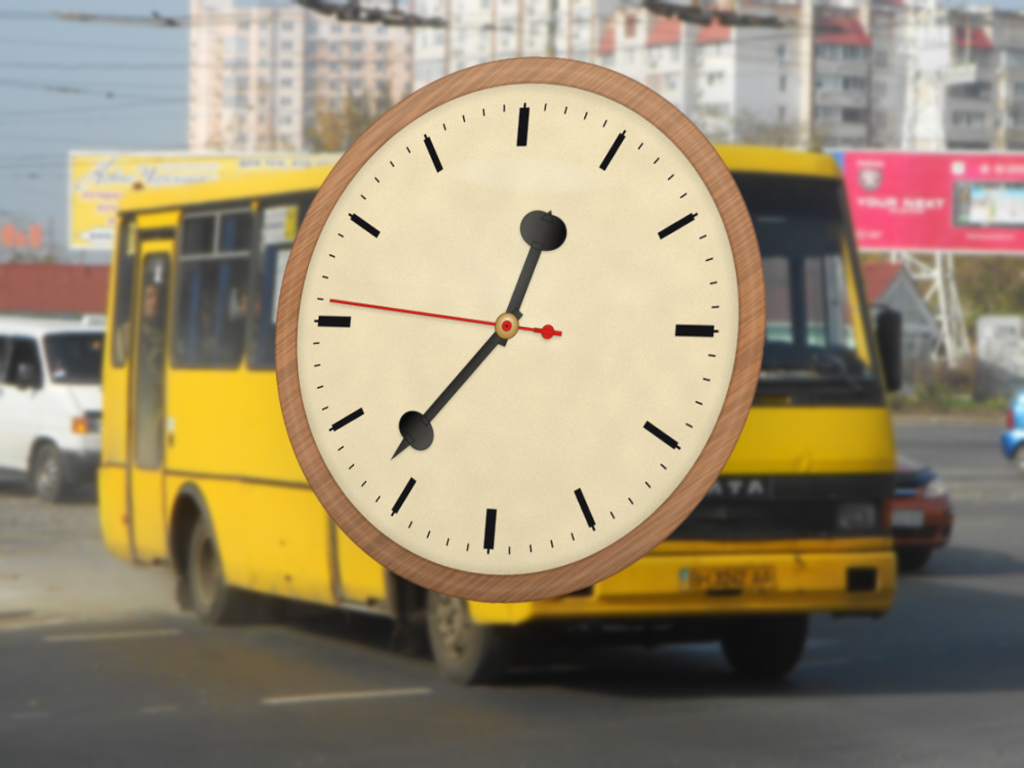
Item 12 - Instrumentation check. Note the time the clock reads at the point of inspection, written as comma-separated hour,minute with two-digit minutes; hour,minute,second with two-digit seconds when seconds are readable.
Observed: 12,36,46
